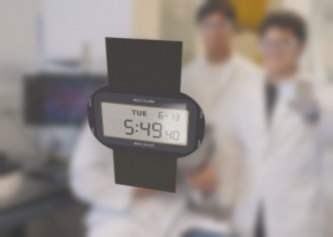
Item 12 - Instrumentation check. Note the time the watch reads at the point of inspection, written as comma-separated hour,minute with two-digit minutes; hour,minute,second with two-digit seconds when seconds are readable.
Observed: 5,49,40
